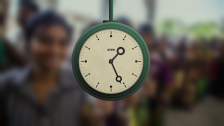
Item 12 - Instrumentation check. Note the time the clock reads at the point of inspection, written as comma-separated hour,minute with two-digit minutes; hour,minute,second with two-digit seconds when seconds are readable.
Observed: 1,26
